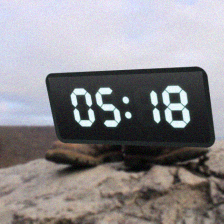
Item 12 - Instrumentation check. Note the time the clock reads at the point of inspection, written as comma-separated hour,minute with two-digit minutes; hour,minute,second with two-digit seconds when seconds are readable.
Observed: 5,18
